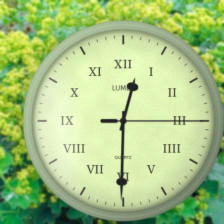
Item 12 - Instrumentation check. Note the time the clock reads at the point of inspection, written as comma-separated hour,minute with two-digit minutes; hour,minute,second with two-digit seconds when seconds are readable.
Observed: 12,30,15
